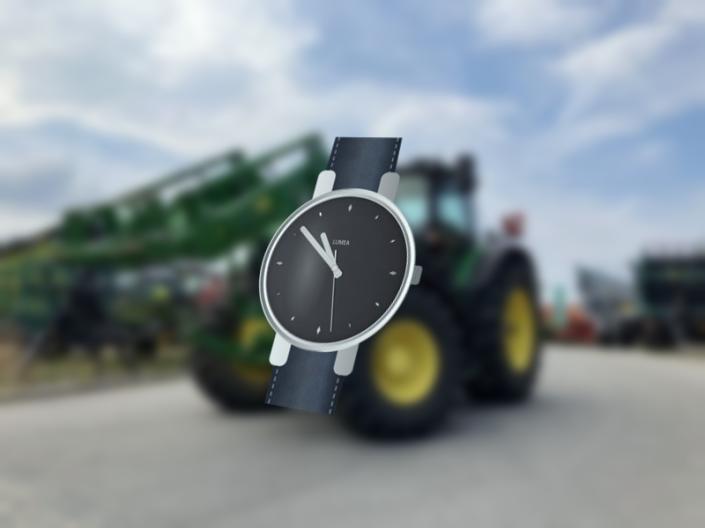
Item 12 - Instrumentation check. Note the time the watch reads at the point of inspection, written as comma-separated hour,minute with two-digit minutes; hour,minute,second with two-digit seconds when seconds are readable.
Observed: 10,51,28
